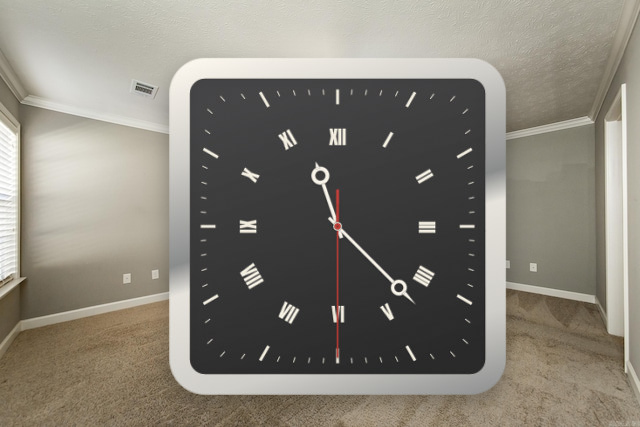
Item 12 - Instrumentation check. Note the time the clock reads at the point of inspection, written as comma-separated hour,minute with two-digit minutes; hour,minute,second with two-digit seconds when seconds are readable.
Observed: 11,22,30
